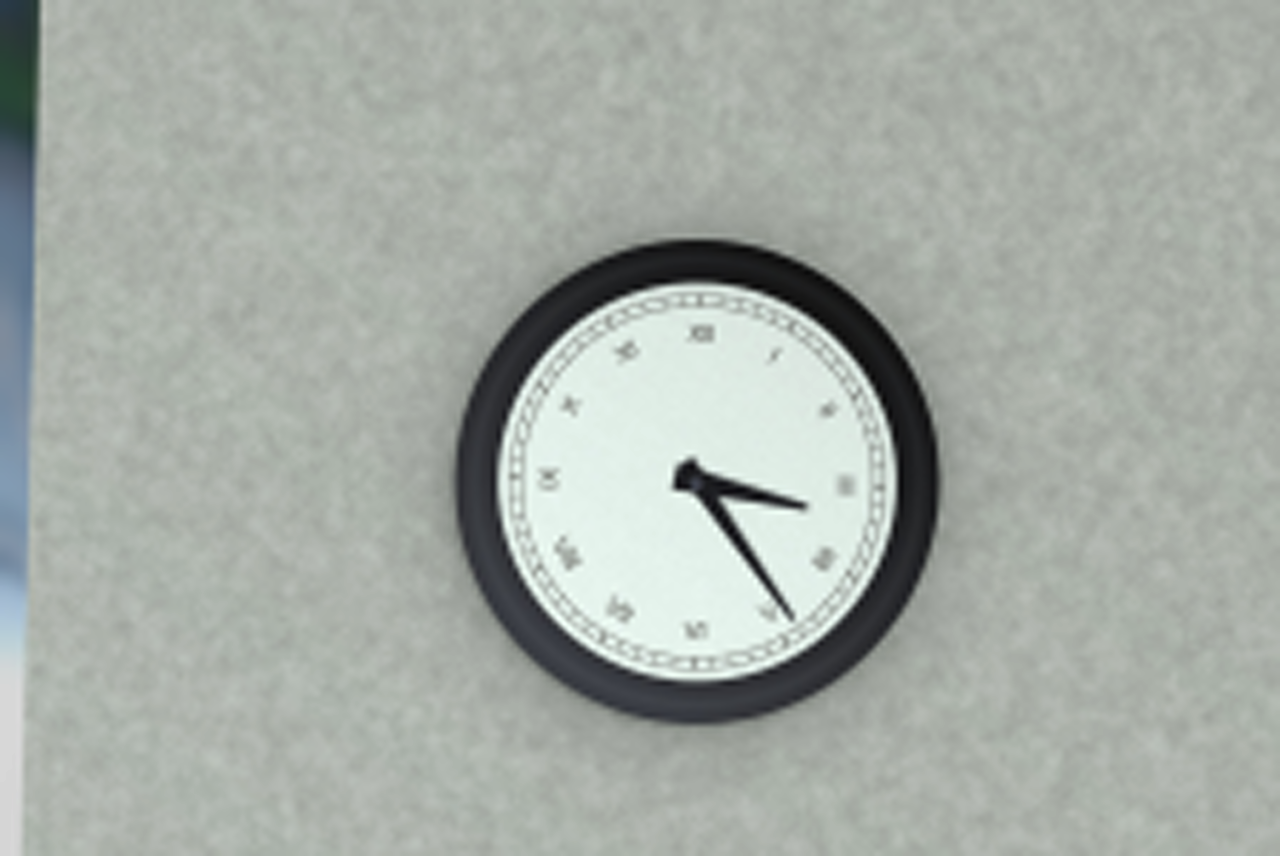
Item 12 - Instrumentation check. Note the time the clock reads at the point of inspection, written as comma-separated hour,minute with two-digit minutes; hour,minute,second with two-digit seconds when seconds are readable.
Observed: 3,24
